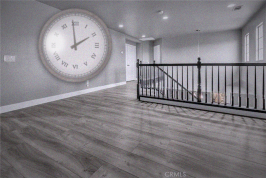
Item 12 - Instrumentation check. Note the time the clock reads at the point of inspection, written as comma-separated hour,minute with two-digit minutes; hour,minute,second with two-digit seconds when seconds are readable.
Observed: 1,59
